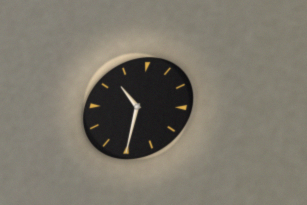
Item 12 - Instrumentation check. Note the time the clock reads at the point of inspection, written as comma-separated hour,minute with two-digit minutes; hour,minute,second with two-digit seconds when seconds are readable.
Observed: 10,30
